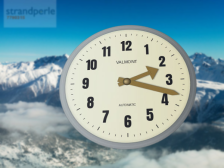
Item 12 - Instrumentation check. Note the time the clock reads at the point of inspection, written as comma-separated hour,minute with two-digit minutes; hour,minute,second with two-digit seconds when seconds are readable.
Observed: 2,18
